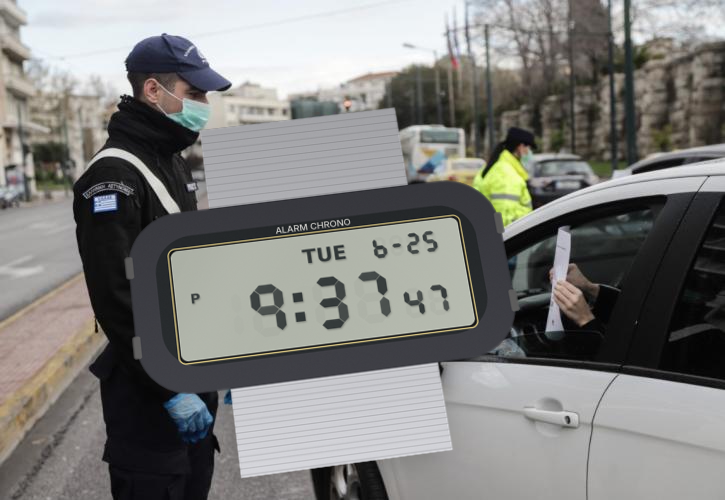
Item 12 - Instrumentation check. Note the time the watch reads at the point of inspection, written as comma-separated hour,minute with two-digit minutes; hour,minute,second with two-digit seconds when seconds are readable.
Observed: 9,37,47
